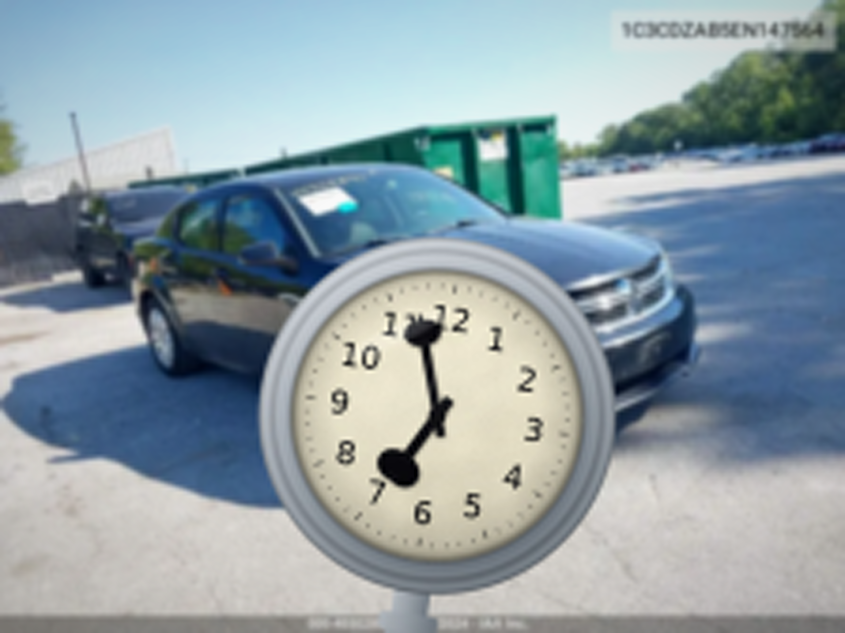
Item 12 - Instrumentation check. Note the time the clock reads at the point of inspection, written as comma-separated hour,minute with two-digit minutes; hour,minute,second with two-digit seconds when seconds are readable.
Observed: 6,57
